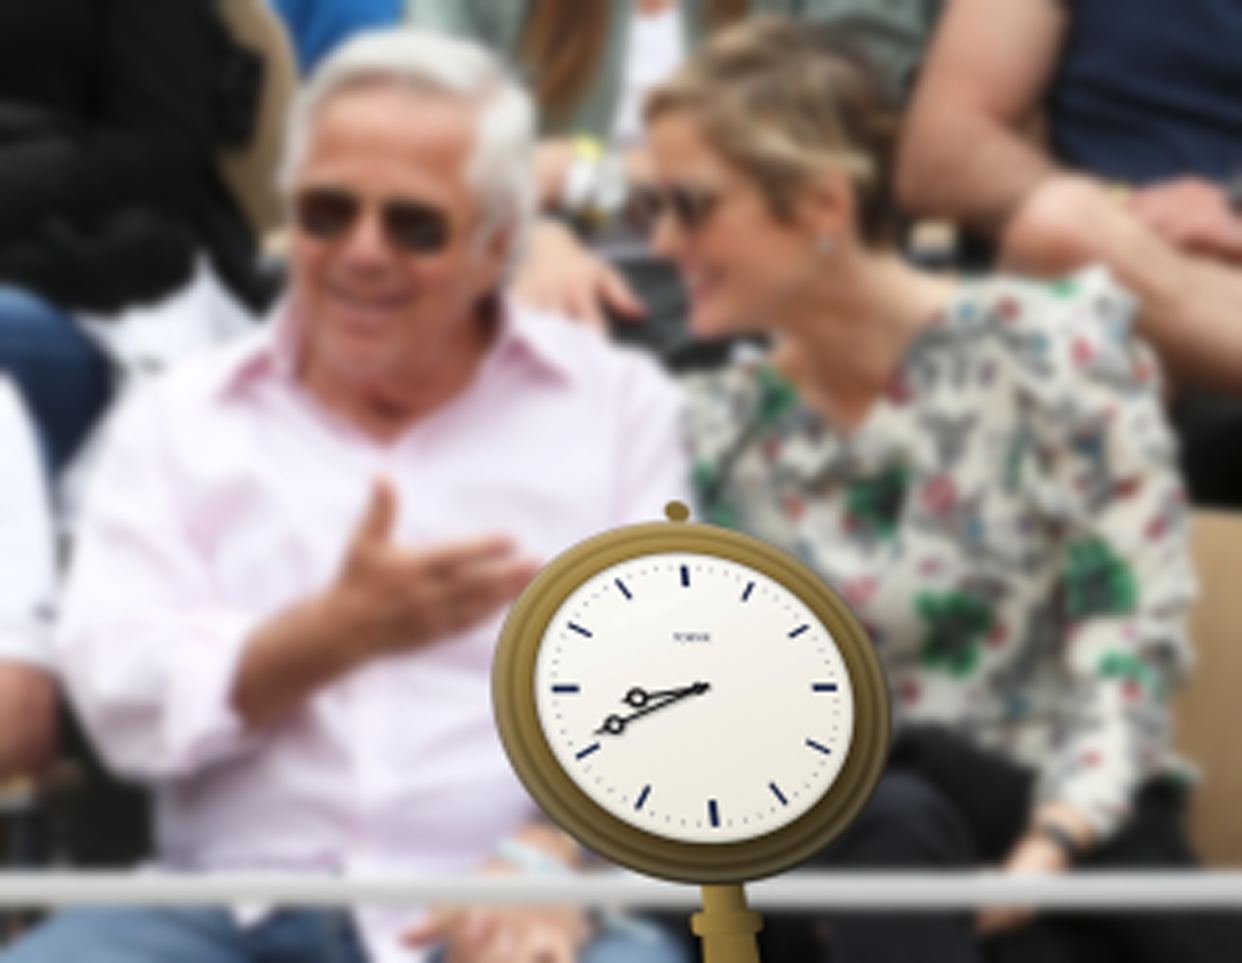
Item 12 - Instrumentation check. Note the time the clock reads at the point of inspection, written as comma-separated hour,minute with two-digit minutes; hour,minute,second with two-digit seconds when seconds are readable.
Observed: 8,41
